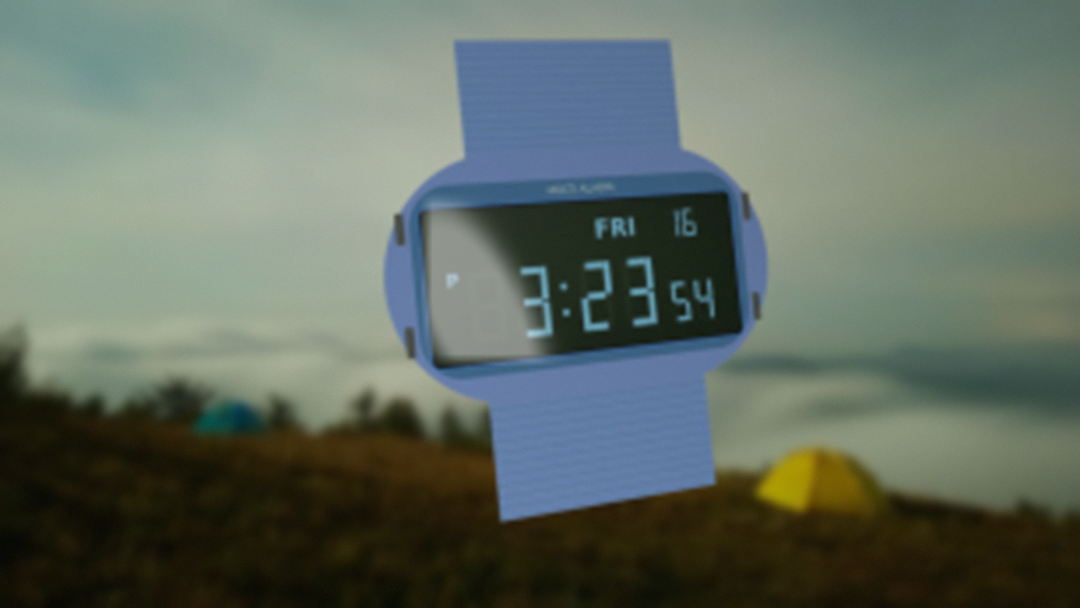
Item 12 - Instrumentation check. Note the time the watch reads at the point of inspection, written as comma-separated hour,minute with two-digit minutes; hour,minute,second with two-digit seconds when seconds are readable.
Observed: 3,23,54
